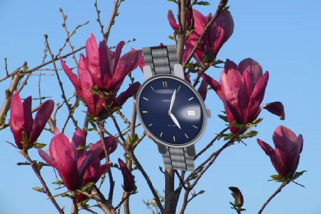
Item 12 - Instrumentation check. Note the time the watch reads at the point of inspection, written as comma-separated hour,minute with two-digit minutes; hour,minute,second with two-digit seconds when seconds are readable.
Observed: 5,04
